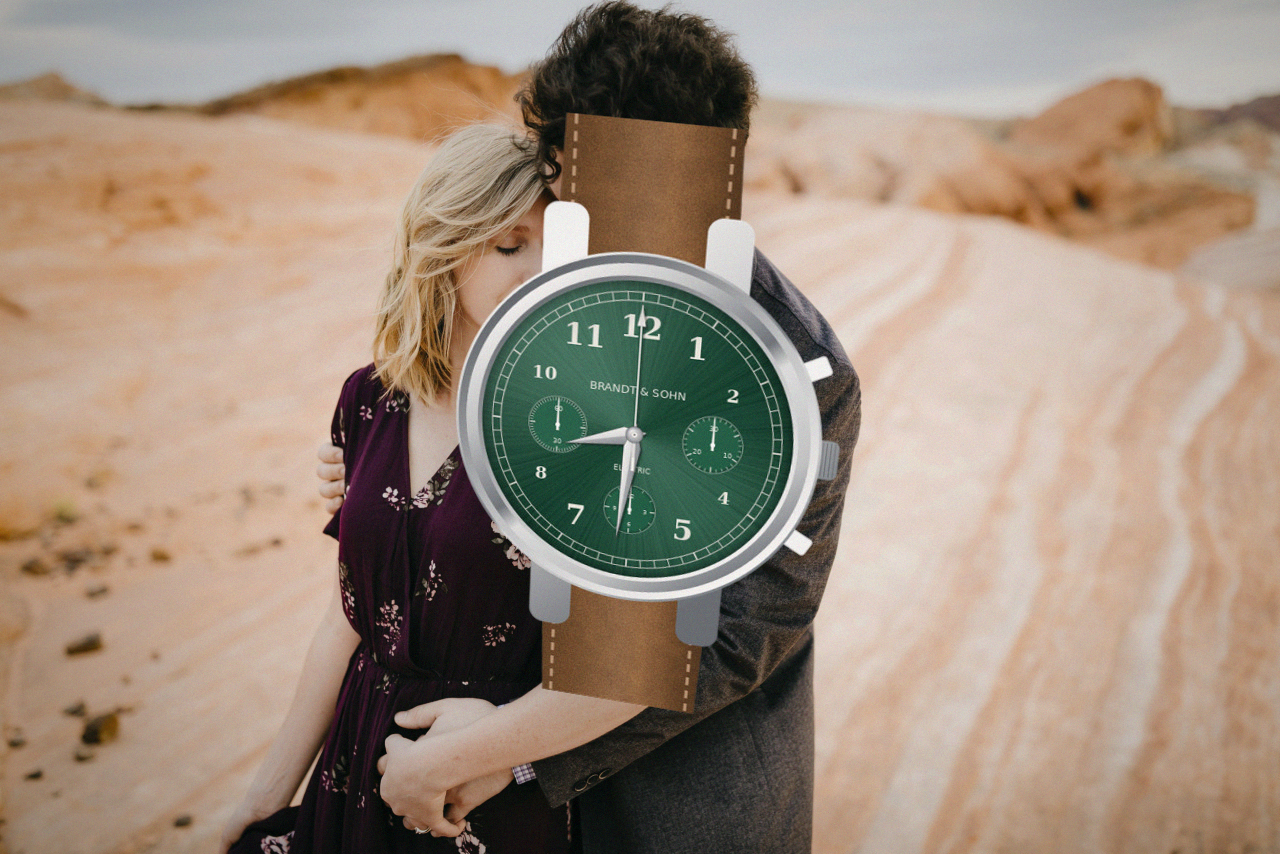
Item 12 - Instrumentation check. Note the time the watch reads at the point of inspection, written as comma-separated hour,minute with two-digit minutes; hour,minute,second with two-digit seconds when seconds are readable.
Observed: 8,31
